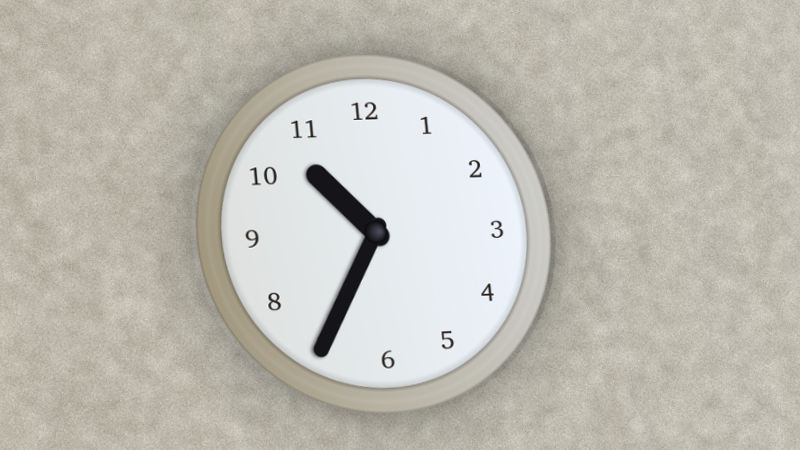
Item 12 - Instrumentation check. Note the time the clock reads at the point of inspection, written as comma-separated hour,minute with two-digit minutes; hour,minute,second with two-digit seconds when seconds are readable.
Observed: 10,35
